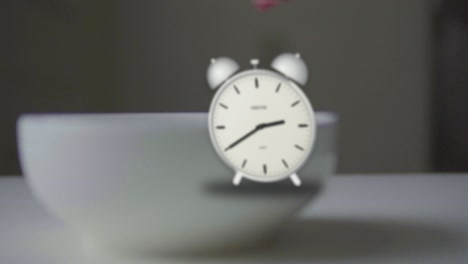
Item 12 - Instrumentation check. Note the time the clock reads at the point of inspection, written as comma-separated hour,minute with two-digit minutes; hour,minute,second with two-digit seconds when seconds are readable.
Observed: 2,40
